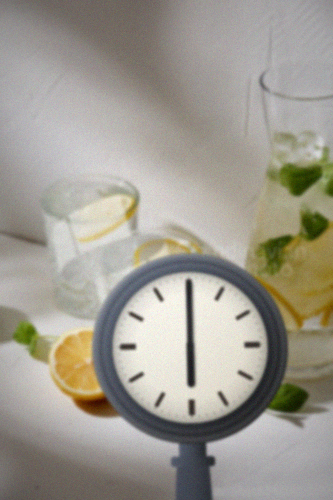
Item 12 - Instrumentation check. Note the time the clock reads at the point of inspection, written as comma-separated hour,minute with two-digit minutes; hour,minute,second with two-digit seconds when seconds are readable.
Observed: 6,00
